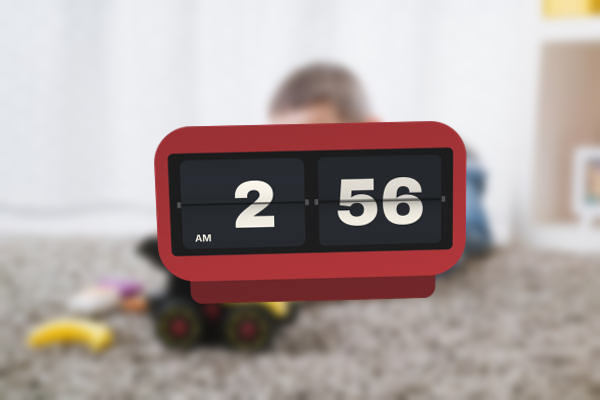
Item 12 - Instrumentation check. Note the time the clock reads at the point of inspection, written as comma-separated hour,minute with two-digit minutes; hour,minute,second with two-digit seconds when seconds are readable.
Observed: 2,56
